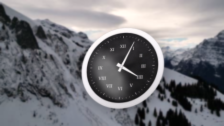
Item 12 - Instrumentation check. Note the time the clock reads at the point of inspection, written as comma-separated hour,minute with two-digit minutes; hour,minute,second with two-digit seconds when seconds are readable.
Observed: 4,04
